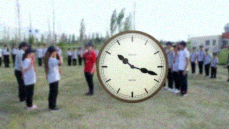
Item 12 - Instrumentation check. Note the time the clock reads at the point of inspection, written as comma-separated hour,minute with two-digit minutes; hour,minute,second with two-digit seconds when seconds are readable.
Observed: 10,18
